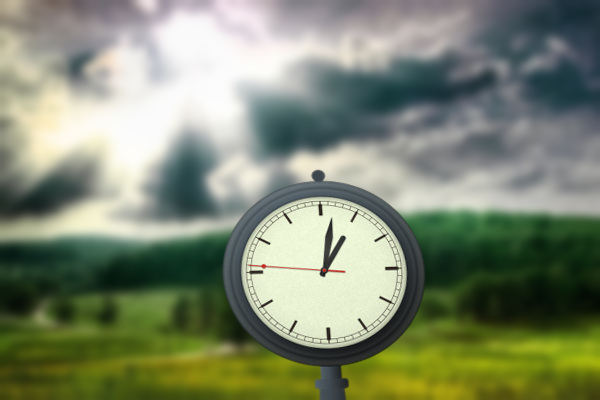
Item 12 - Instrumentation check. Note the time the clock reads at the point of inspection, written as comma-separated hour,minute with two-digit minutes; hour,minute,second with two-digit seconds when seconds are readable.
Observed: 1,01,46
